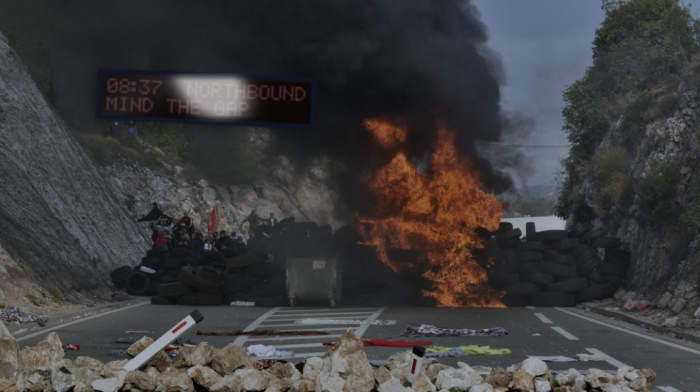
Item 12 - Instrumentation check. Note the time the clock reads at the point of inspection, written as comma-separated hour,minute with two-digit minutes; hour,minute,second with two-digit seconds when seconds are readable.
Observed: 8,37
